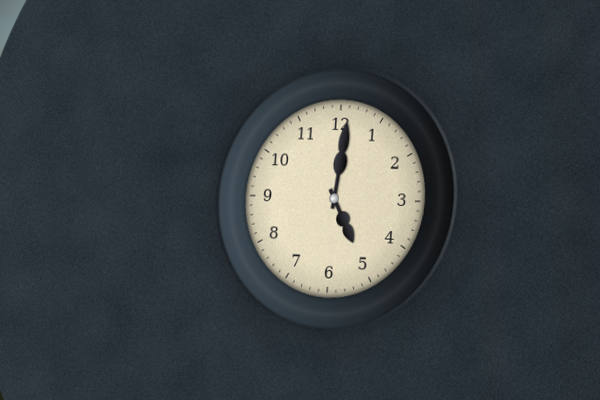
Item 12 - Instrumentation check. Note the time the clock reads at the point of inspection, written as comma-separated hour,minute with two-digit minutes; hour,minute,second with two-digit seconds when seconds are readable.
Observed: 5,01
